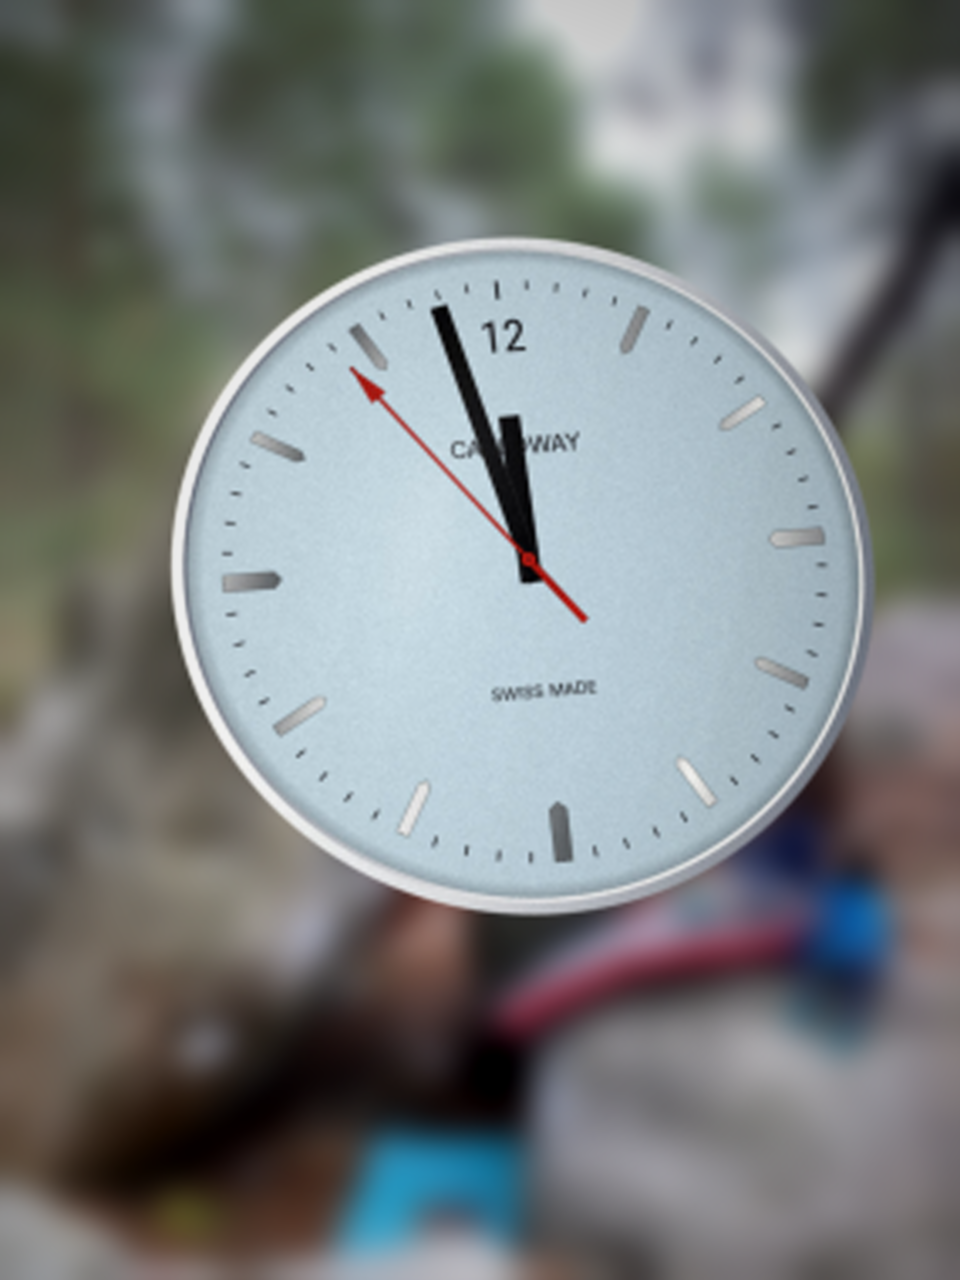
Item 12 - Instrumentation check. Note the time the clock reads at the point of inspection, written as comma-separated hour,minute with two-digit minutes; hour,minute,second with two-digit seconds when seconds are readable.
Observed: 11,57,54
